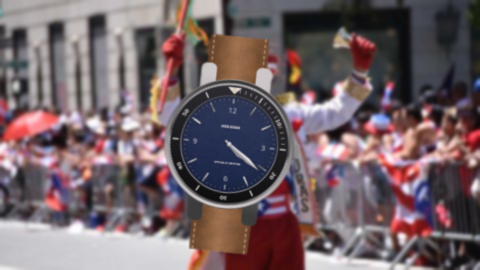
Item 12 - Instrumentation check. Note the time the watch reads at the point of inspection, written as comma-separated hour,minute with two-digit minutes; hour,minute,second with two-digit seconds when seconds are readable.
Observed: 4,21
